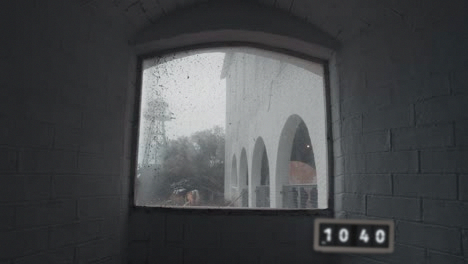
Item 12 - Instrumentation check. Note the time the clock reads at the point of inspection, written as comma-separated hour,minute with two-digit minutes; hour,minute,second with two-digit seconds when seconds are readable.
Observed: 10,40
